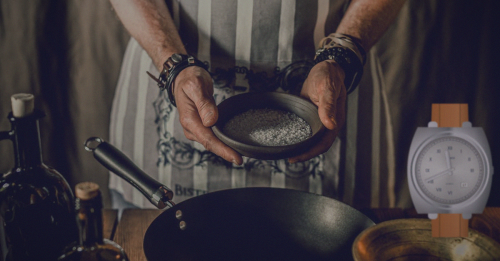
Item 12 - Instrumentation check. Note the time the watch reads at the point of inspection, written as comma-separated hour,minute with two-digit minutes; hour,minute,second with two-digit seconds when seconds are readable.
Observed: 11,41
